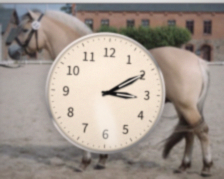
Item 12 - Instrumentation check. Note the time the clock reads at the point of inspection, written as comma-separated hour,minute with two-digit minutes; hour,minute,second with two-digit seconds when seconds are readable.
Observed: 3,10
